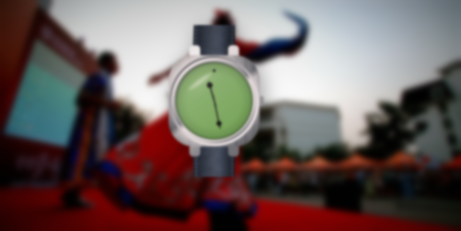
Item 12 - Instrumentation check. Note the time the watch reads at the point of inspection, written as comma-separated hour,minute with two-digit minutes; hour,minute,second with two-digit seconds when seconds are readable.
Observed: 11,28
